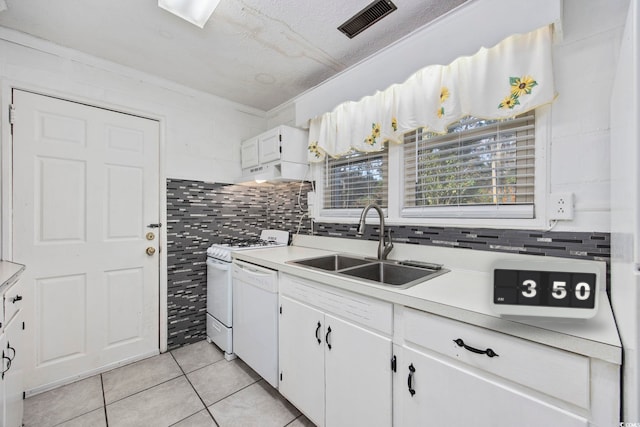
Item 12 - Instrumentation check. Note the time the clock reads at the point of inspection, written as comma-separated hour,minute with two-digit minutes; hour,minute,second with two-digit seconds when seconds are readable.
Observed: 3,50
